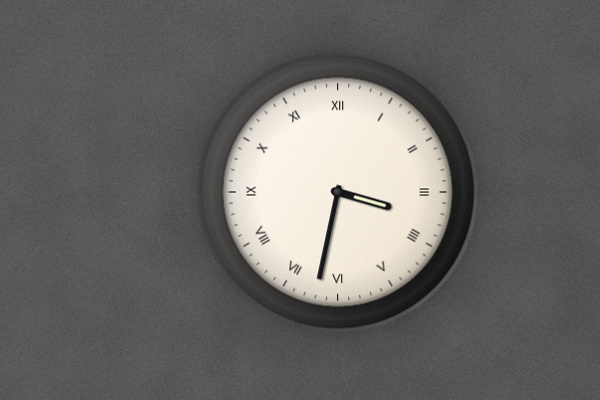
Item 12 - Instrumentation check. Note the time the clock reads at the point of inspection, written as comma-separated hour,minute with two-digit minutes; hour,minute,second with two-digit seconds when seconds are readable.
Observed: 3,32
